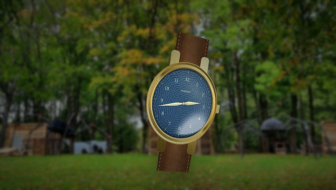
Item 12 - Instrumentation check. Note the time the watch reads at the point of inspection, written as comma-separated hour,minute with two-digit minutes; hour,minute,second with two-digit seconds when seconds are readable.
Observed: 2,43
